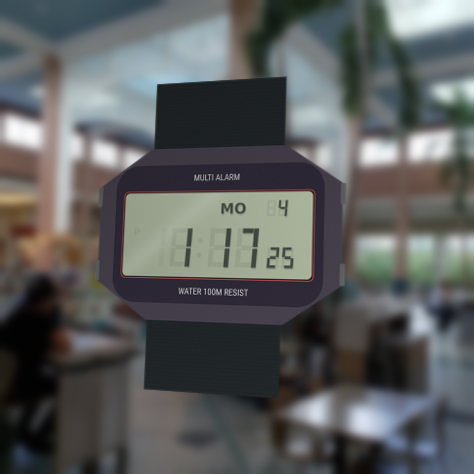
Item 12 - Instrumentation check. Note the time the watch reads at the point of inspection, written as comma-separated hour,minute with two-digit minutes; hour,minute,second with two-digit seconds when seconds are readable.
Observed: 1,17,25
